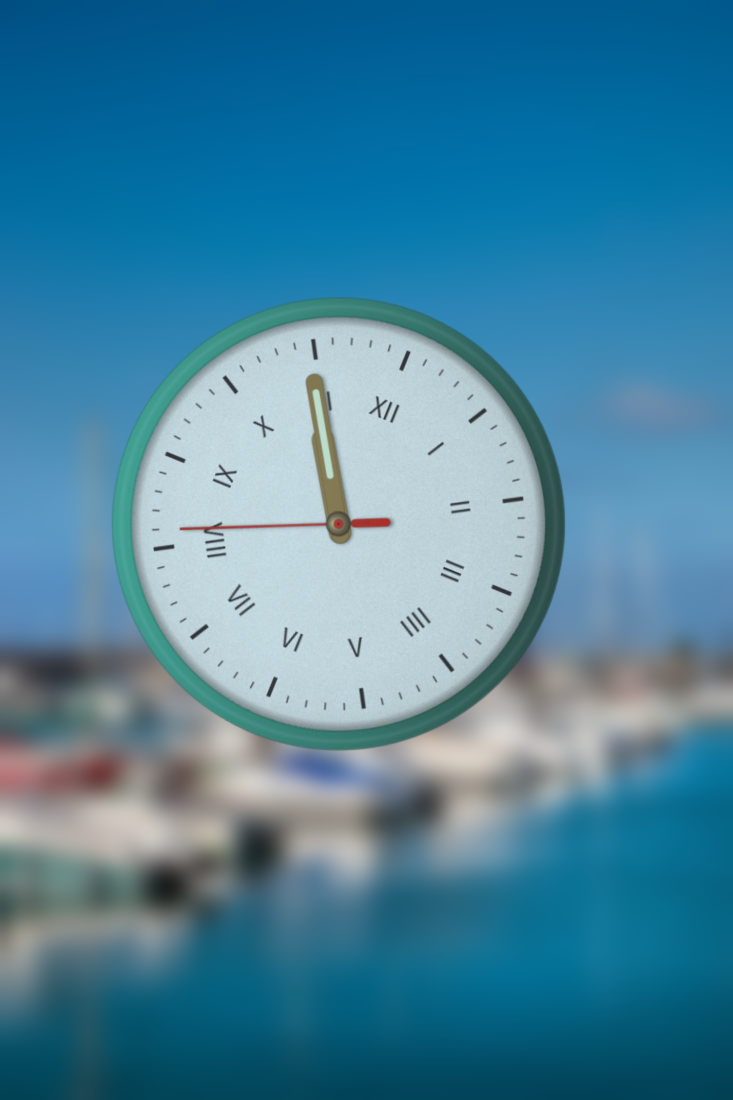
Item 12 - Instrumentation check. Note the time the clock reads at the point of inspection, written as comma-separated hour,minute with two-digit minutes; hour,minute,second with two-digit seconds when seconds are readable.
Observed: 10,54,41
